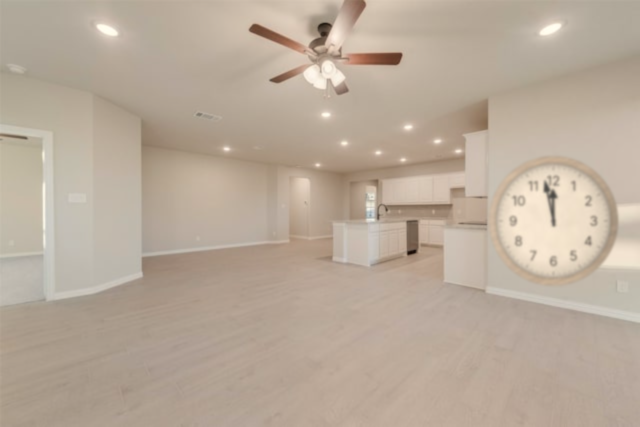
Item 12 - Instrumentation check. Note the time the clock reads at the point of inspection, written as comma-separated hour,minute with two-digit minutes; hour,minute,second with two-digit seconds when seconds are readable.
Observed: 11,58
